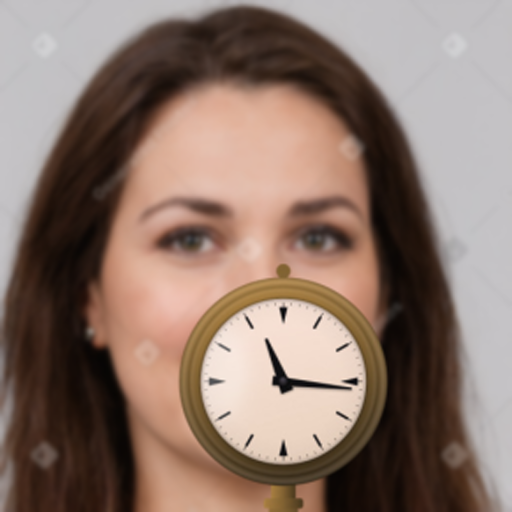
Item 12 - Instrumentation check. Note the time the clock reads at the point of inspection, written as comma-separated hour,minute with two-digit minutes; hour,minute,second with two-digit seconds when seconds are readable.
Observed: 11,16
